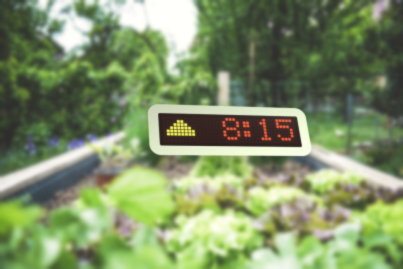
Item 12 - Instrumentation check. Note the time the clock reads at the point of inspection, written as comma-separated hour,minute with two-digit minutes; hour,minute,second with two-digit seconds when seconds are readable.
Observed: 8,15
